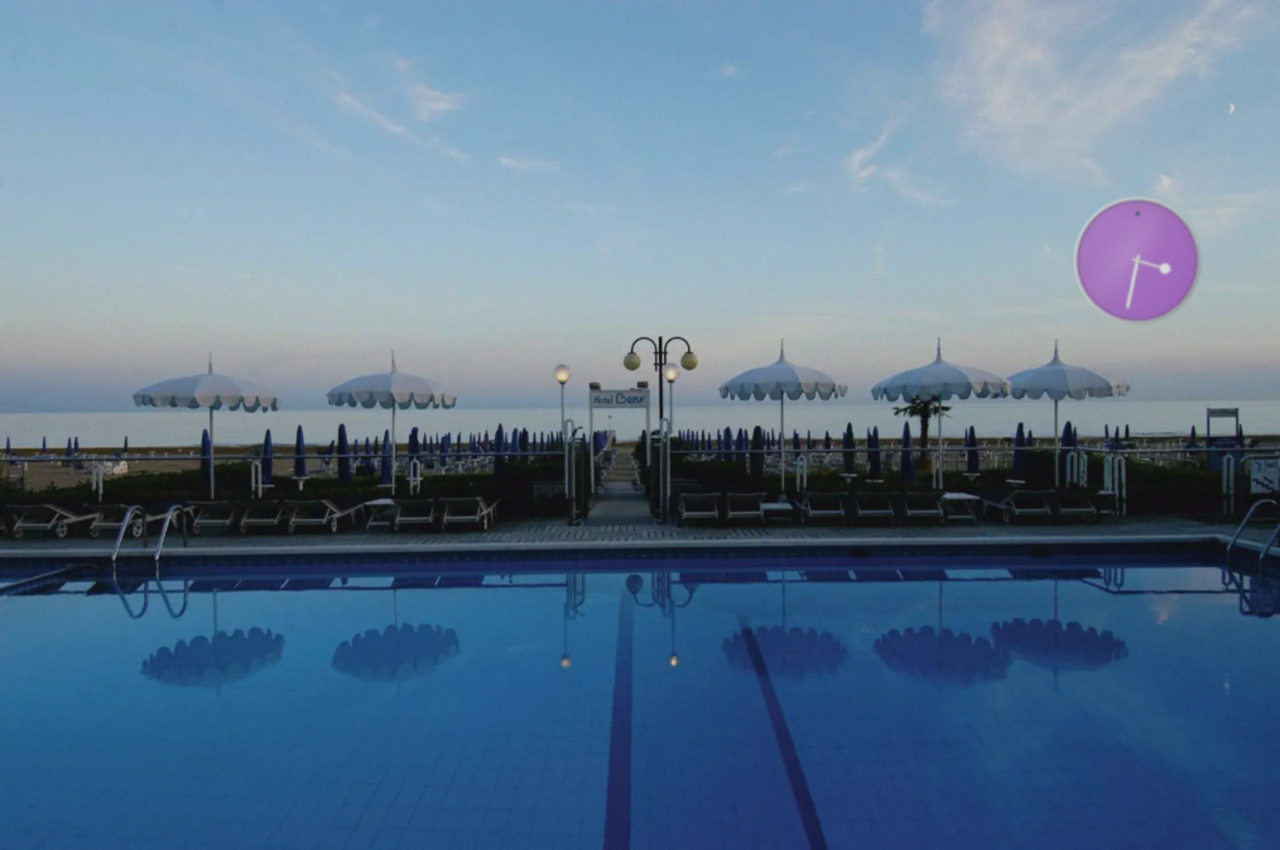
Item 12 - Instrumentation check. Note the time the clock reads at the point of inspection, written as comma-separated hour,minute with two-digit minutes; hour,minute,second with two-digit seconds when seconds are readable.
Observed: 3,32
